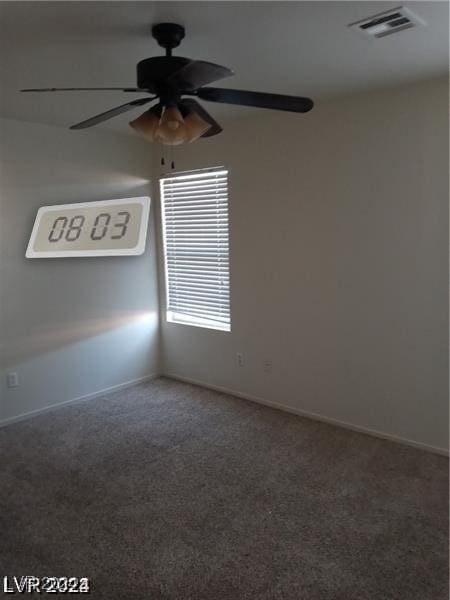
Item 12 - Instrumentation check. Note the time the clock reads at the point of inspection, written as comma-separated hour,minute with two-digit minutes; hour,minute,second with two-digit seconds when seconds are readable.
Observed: 8,03
